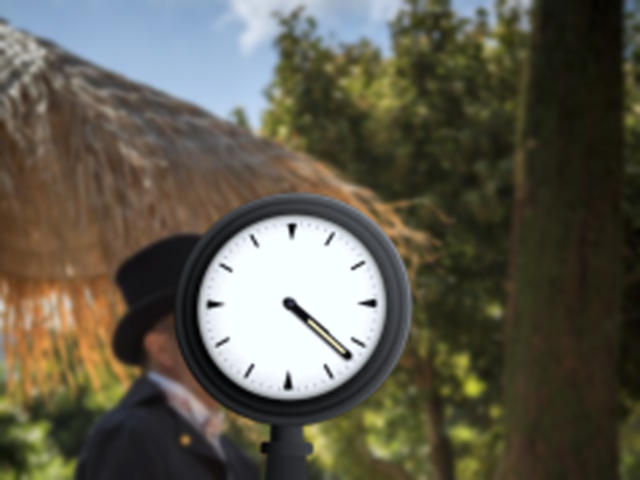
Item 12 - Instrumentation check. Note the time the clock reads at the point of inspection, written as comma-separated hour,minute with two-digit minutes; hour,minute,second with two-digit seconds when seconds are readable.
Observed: 4,22
